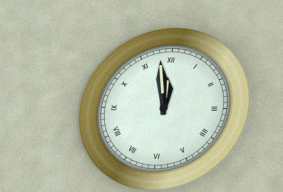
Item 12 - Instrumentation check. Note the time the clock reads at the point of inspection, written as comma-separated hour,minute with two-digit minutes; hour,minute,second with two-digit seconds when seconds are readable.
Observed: 11,58
